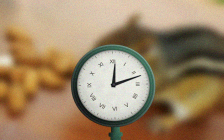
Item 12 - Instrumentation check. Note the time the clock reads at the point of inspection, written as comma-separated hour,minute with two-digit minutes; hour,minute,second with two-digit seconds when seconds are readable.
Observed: 12,12
